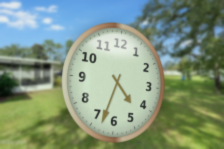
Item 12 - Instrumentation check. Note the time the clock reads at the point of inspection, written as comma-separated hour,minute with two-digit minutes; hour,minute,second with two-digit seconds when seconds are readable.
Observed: 4,33
